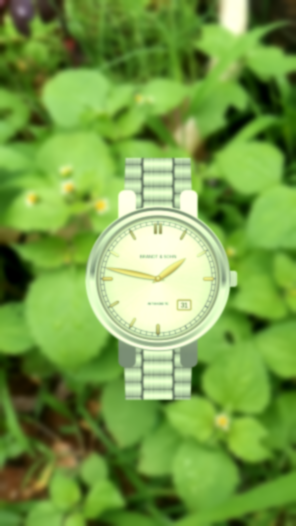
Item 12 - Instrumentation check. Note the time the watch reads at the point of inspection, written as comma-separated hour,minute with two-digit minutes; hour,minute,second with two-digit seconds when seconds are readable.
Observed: 1,47
